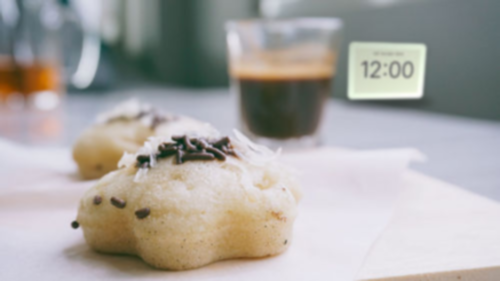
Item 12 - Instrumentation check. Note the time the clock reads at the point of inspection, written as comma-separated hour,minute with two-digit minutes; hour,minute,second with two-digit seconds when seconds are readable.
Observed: 12,00
